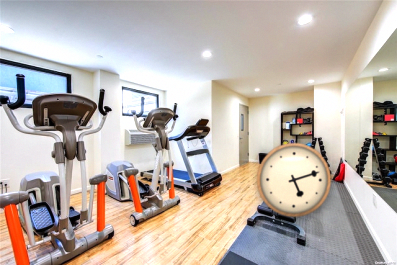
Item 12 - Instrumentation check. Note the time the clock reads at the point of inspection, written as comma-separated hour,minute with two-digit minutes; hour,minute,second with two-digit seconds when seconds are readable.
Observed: 5,12
